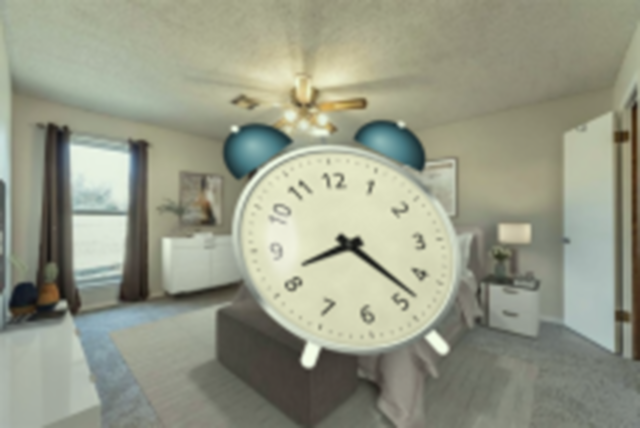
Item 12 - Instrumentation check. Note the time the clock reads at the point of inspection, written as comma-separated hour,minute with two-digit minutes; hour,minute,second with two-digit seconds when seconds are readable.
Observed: 8,23
